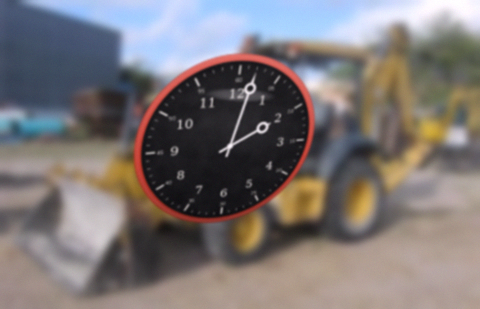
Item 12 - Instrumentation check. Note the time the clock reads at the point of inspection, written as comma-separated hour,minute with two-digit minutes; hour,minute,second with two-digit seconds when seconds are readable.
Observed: 2,02
